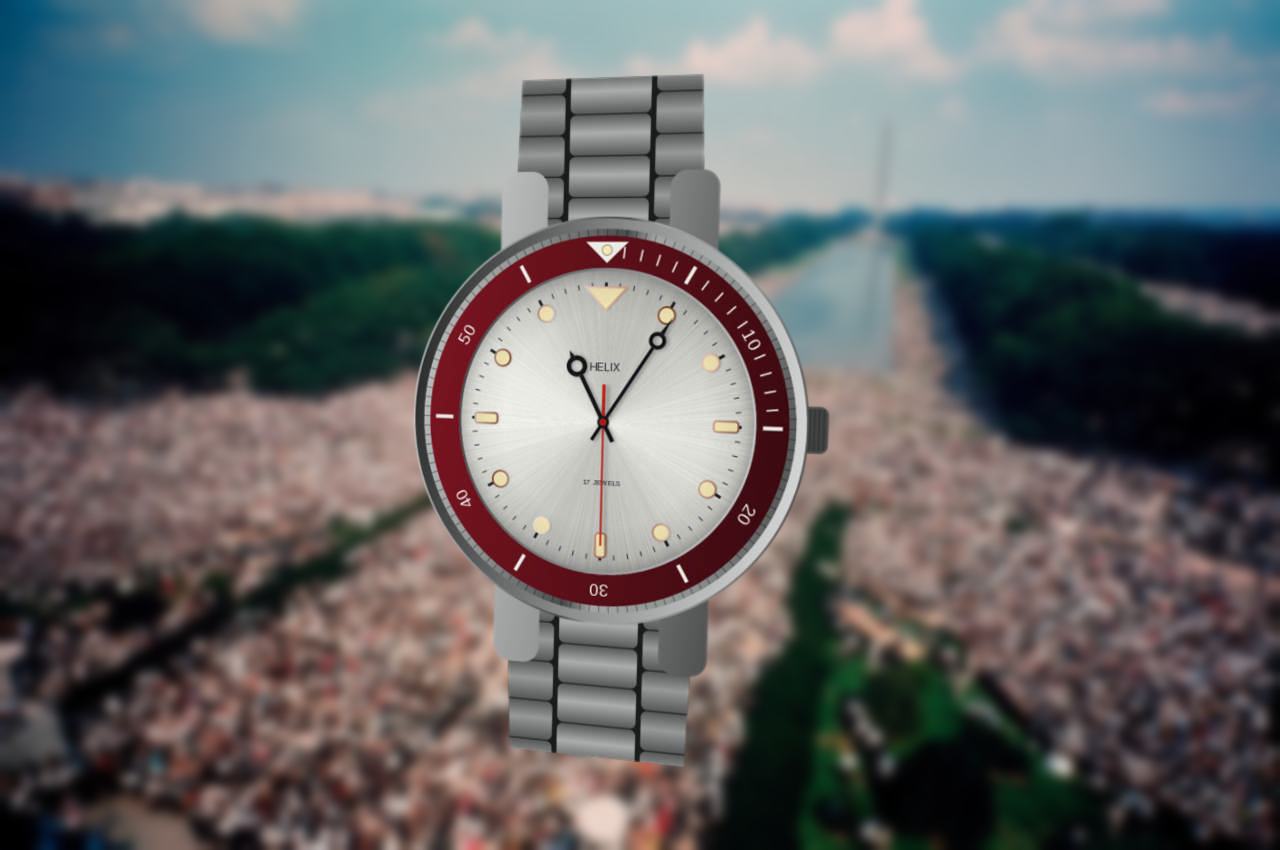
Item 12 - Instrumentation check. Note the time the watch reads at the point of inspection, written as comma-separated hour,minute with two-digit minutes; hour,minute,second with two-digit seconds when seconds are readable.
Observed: 11,05,30
